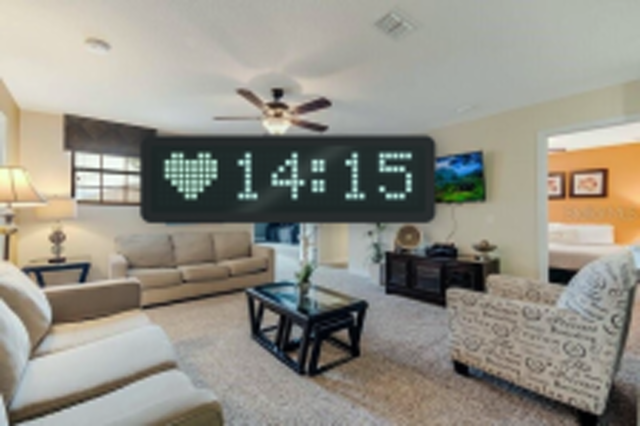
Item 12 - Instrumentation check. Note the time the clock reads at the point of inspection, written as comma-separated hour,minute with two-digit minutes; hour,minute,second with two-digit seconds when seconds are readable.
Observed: 14,15
